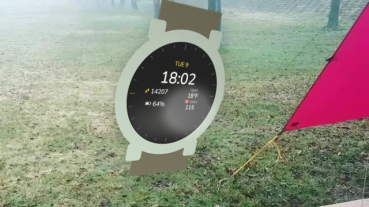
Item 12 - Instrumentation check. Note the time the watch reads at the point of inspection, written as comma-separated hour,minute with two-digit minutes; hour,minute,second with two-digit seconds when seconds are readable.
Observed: 18,02
